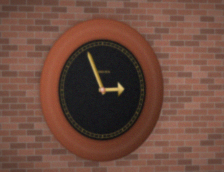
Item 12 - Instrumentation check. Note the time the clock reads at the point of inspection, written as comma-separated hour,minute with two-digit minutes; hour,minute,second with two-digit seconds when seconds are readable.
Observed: 2,56
